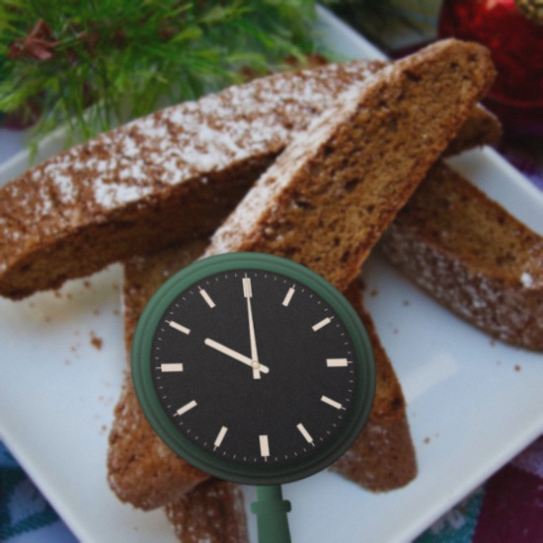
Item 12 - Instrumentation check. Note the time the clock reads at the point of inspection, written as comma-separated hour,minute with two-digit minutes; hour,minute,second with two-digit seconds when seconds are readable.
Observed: 10,00
